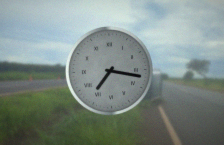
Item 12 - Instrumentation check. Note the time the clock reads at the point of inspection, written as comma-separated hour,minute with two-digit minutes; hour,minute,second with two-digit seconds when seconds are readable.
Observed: 7,17
